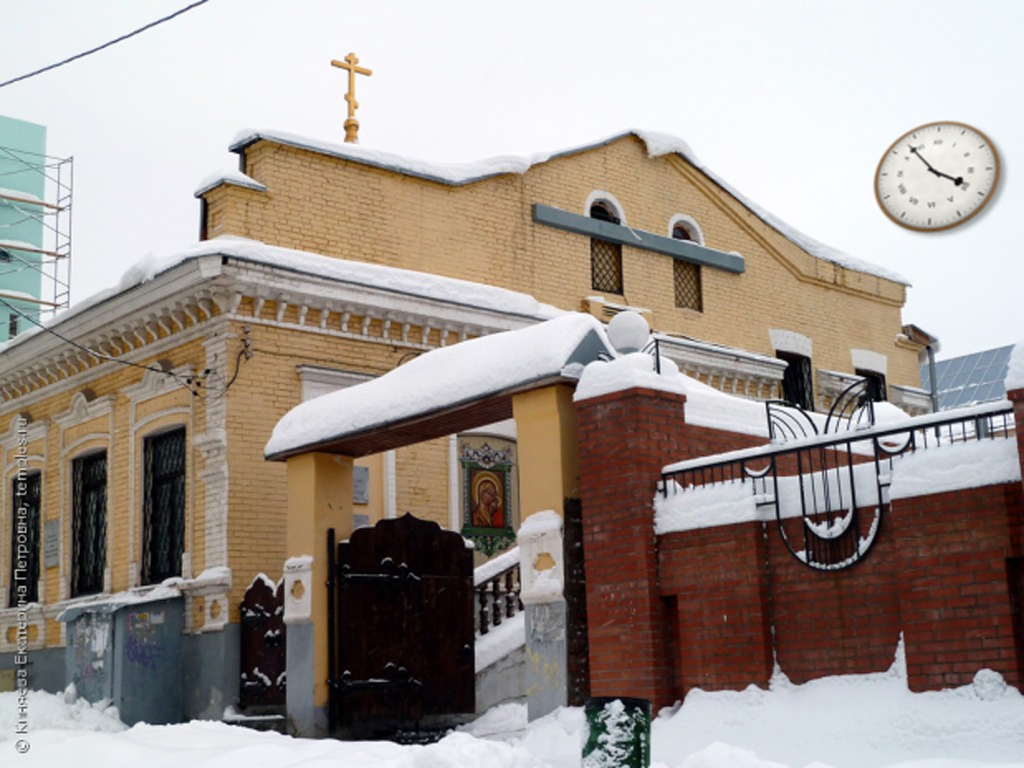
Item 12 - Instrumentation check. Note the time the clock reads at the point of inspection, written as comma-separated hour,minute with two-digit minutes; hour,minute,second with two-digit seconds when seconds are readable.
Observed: 3,53
